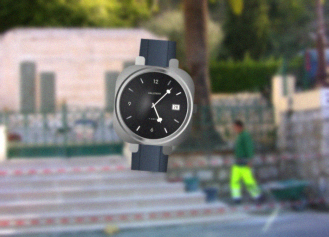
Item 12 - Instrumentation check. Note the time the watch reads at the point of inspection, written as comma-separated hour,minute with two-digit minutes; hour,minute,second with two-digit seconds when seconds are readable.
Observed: 5,07
